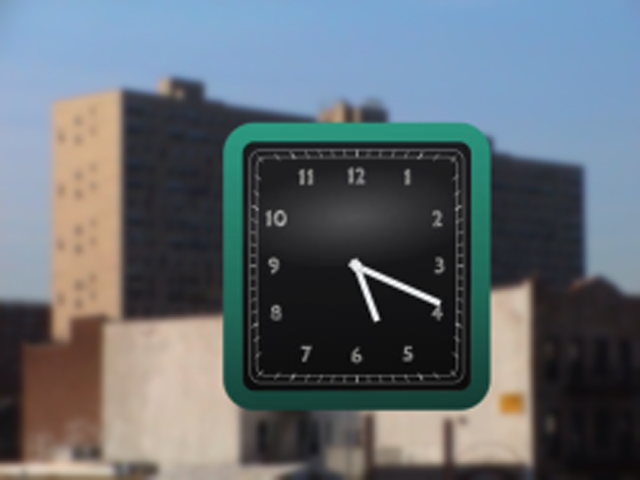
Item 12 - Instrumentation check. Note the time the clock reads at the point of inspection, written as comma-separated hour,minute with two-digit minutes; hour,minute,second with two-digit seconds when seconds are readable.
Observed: 5,19
